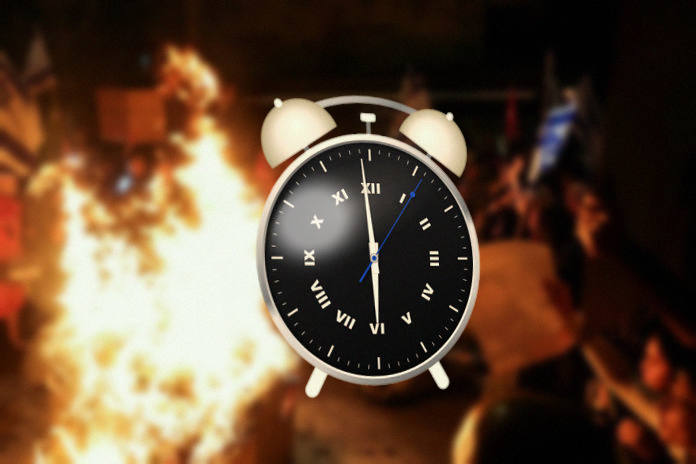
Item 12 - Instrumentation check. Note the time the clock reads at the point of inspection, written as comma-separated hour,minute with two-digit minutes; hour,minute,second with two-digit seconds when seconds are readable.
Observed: 5,59,06
